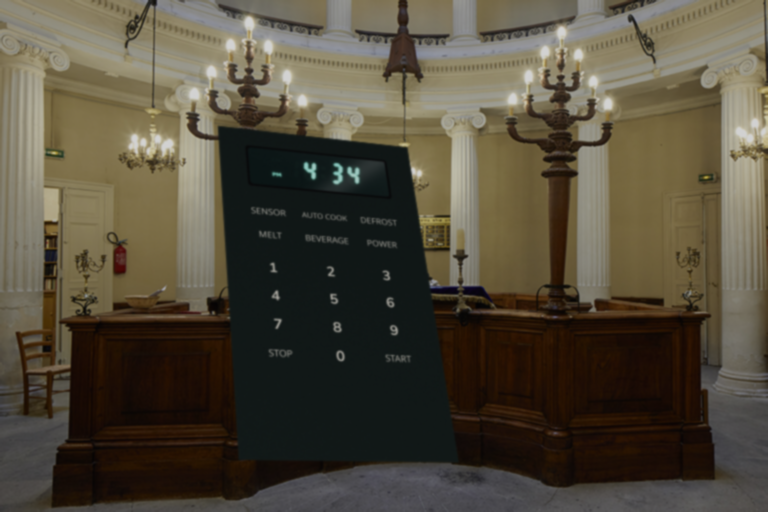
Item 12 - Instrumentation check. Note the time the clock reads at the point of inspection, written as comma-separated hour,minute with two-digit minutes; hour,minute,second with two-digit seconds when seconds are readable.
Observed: 4,34
